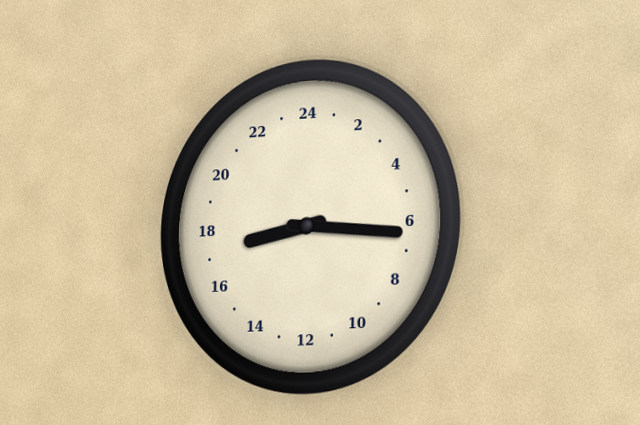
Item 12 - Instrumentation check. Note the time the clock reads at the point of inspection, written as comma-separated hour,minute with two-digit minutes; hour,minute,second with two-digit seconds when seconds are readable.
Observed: 17,16
